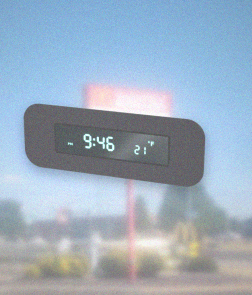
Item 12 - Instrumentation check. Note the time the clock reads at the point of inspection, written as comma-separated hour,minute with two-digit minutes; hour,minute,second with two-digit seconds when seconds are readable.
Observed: 9,46
